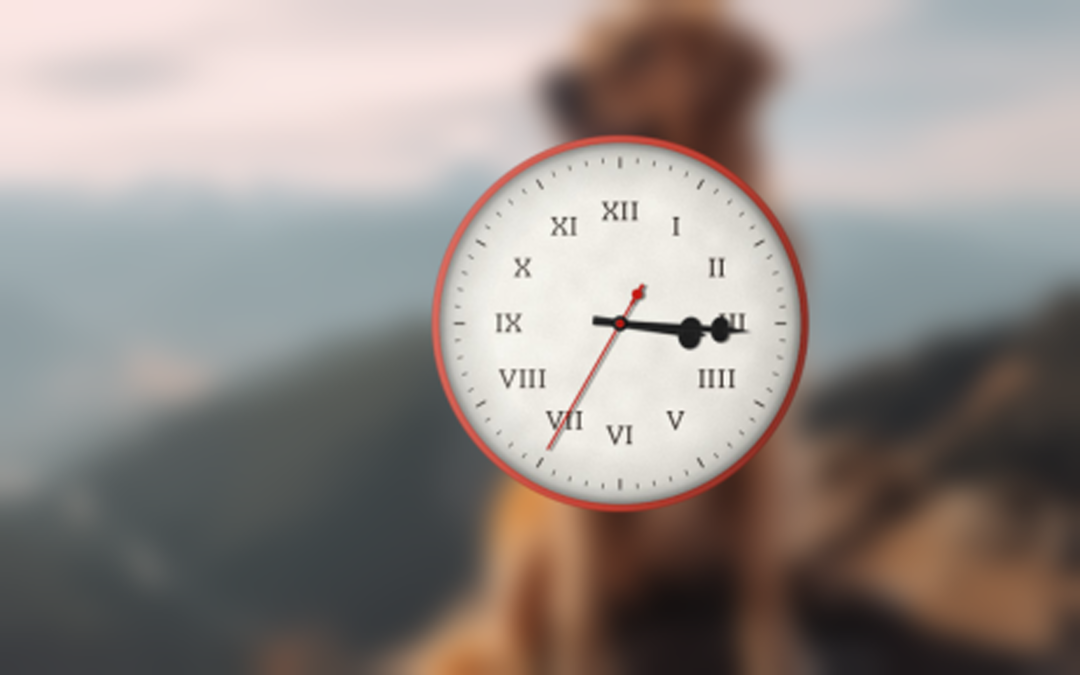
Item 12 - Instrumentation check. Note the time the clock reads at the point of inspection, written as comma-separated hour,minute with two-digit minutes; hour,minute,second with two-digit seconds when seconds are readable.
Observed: 3,15,35
